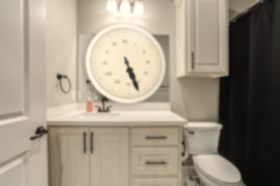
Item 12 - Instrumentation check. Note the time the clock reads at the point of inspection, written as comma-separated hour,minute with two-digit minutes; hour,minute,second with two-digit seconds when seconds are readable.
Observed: 5,27
